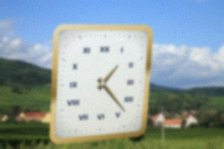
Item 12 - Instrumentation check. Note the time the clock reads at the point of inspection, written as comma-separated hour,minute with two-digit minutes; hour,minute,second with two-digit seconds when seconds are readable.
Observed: 1,23
